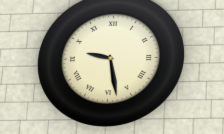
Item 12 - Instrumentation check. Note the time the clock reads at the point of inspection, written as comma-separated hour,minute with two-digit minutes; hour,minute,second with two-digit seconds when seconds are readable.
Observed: 9,28
